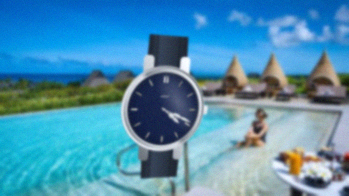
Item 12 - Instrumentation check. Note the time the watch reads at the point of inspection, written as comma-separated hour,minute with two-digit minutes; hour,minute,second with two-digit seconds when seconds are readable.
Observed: 4,19
